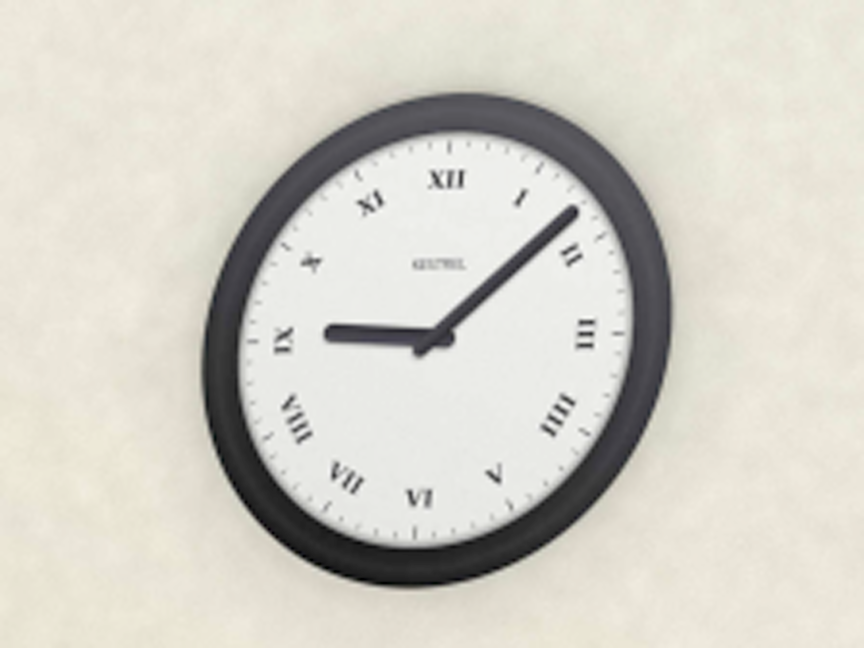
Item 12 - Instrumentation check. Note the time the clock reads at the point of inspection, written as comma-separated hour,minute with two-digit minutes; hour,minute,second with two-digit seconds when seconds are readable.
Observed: 9,08
